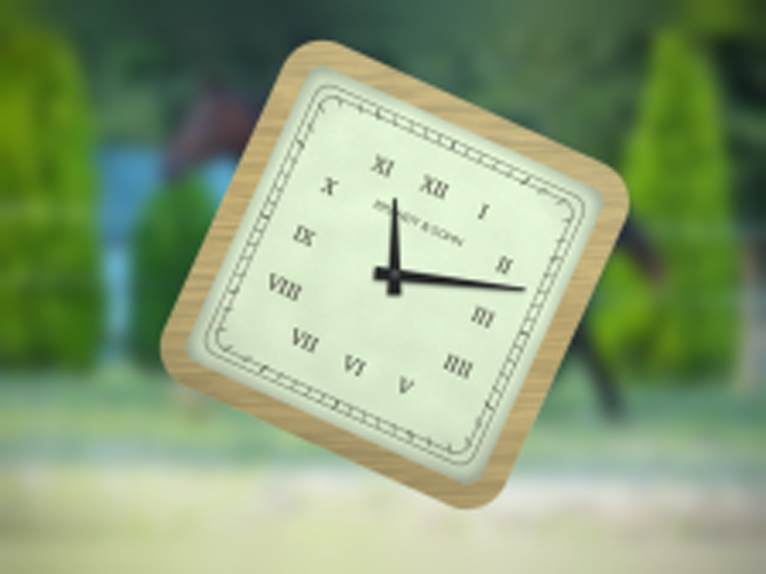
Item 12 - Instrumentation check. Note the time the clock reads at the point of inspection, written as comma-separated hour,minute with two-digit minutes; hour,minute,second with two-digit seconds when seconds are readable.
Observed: 11,12
